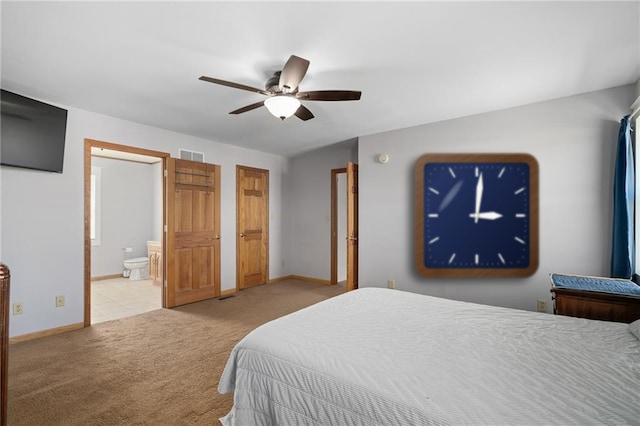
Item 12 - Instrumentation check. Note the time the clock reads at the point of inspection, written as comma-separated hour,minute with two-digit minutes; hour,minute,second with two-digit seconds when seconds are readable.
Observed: 3,01
